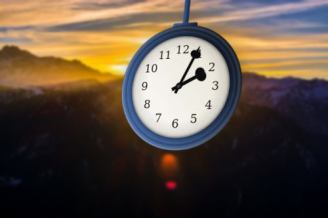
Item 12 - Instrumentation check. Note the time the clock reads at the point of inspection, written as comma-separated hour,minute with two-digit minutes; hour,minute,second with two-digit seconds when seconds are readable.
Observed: 2,04
